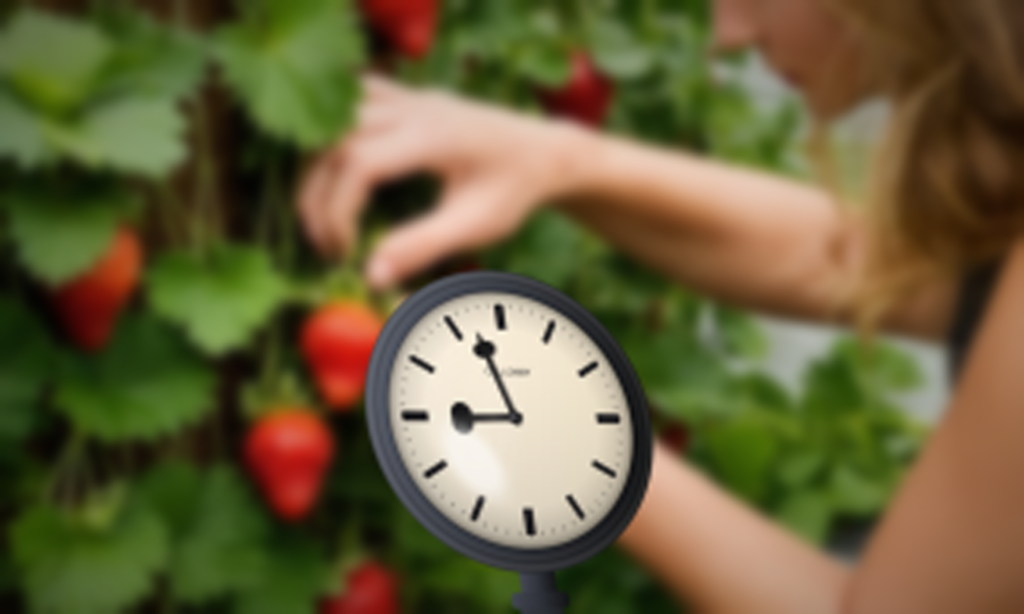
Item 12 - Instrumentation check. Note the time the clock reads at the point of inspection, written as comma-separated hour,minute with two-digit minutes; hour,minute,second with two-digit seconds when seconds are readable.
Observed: 8,57
